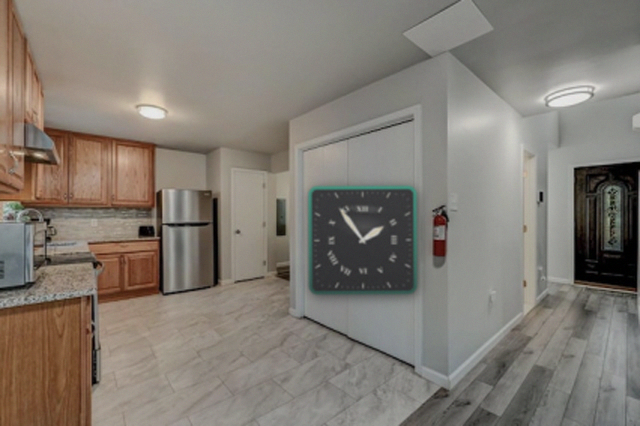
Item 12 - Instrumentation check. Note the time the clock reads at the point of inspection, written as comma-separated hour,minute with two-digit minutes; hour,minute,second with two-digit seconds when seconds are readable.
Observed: 1,54
